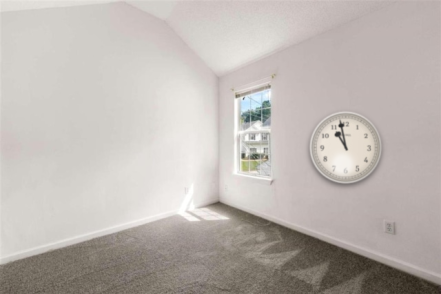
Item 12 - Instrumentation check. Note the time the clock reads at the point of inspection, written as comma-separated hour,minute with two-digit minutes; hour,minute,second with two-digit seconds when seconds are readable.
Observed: 10,58
